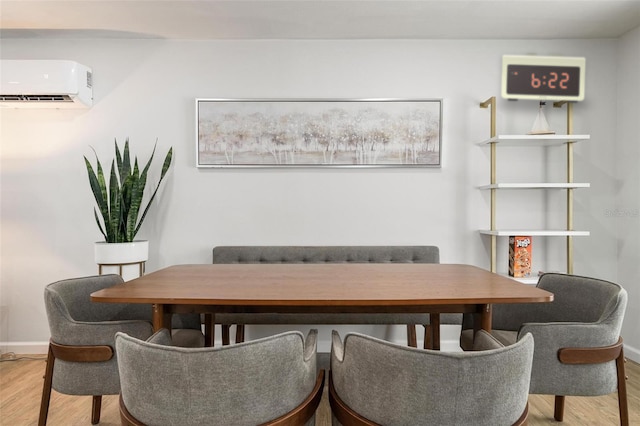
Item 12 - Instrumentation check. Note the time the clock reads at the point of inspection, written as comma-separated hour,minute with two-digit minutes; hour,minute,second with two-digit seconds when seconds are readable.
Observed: 6,22
